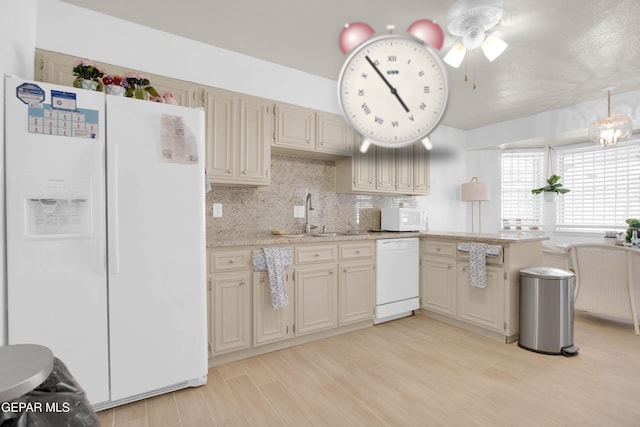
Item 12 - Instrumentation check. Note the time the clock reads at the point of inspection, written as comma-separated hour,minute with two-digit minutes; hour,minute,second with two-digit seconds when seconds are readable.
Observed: 4,54
